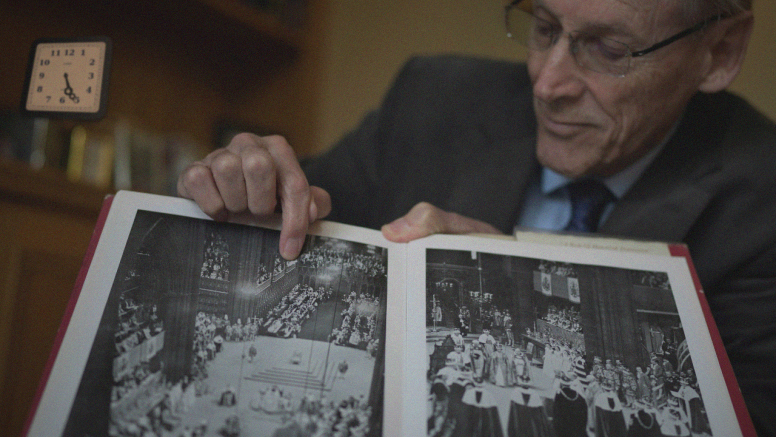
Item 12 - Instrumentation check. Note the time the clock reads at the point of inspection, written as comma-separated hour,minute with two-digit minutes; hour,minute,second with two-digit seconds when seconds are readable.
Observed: 5,26
